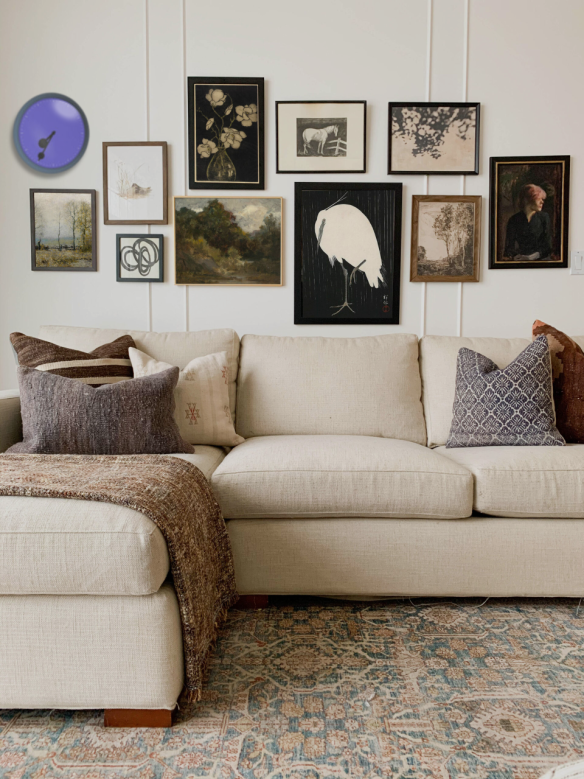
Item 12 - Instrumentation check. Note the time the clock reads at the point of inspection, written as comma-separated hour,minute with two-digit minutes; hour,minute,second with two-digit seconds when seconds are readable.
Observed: 7,35
